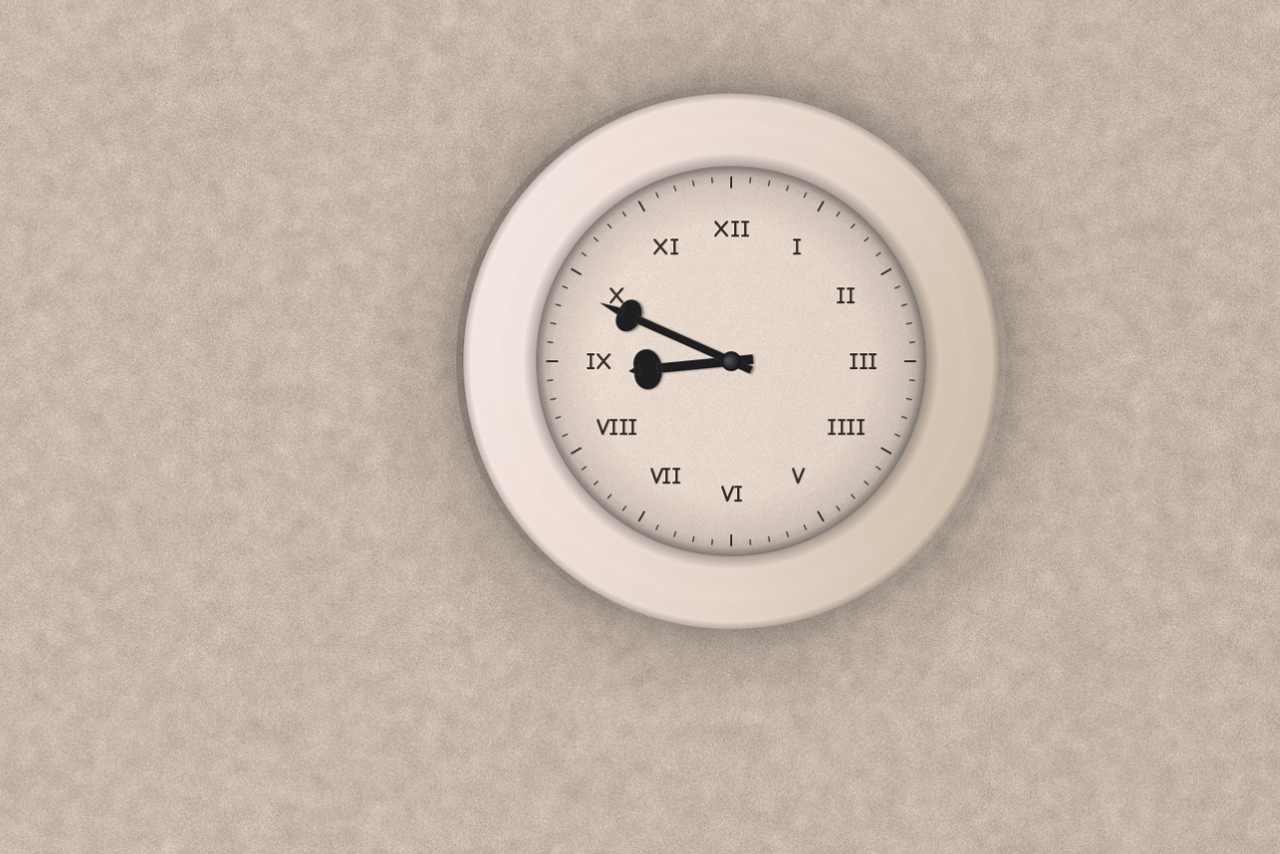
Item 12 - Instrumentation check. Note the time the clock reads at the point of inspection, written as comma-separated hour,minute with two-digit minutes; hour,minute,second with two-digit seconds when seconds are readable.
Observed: 8,49
